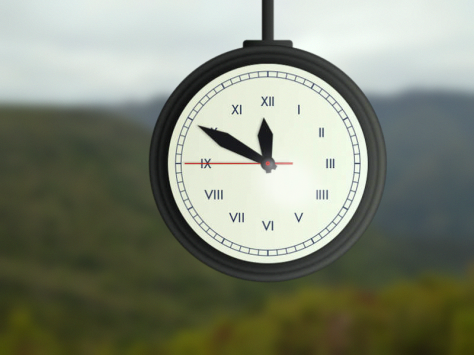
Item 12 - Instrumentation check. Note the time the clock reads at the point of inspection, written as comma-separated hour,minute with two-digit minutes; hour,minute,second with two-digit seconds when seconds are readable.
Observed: 11,49,45
